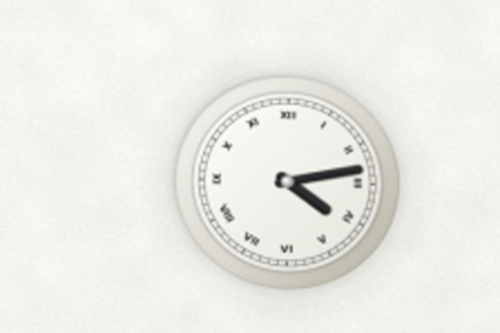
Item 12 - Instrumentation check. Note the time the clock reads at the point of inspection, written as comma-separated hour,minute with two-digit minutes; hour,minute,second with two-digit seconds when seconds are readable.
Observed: 4,13
